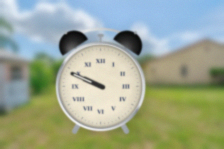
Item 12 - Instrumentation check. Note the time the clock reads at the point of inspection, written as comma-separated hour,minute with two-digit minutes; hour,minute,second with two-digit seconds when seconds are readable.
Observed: 9,49
